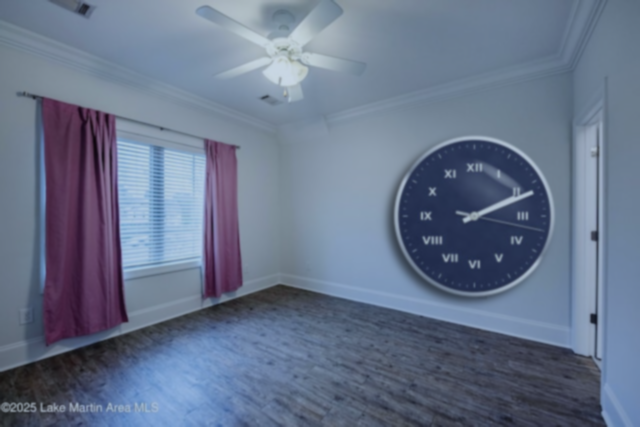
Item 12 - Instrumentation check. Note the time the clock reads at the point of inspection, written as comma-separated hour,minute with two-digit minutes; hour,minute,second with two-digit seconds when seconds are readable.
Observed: 2,11,17
